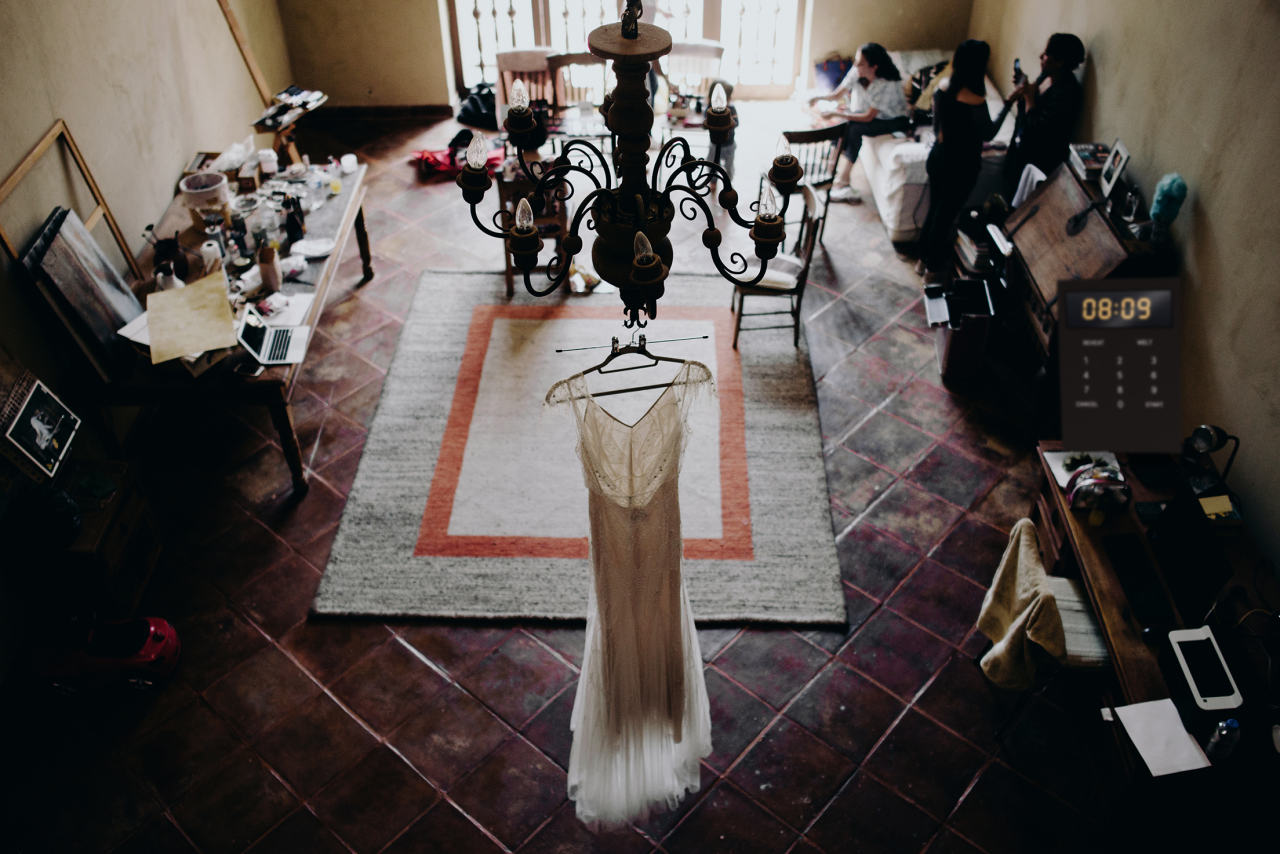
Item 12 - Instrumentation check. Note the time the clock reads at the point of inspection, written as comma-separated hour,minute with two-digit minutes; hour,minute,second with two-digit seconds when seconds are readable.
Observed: 8,09
